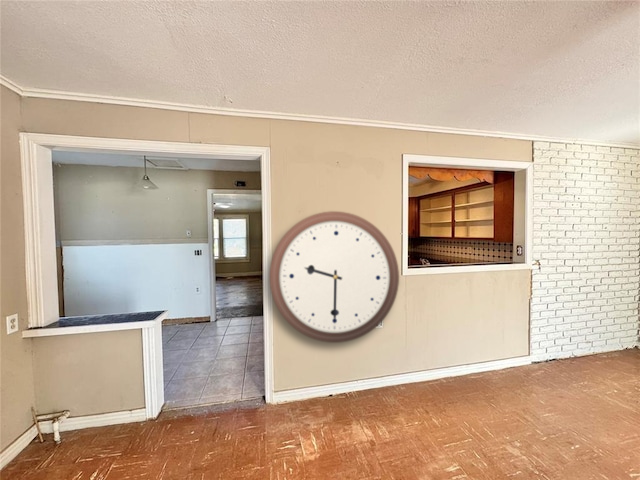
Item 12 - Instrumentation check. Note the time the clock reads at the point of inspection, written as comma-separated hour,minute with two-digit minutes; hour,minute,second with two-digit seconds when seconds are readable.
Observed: 9,30
